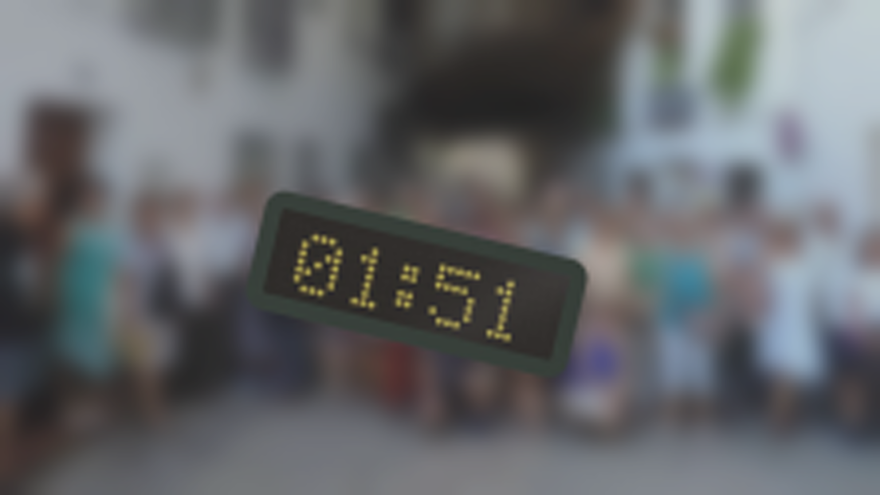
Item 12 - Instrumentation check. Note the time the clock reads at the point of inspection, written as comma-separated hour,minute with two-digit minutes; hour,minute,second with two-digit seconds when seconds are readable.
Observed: 1,51
